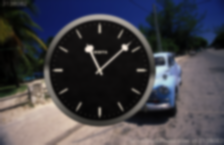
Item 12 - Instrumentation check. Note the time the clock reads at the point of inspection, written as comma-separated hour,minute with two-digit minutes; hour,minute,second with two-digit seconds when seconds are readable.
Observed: 11,08
